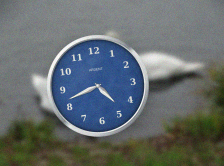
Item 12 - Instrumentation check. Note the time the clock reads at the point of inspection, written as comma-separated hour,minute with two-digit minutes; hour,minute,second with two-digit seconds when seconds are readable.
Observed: 4,42
